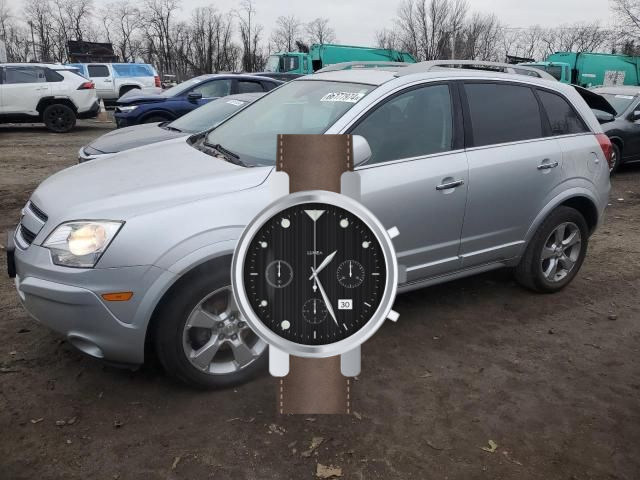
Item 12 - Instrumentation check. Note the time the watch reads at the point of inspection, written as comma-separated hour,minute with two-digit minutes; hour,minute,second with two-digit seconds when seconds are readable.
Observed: 1,26
